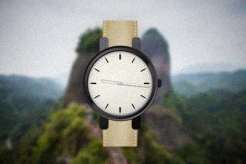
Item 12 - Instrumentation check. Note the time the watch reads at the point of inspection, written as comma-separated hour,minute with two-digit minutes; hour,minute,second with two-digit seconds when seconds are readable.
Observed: 9,16
